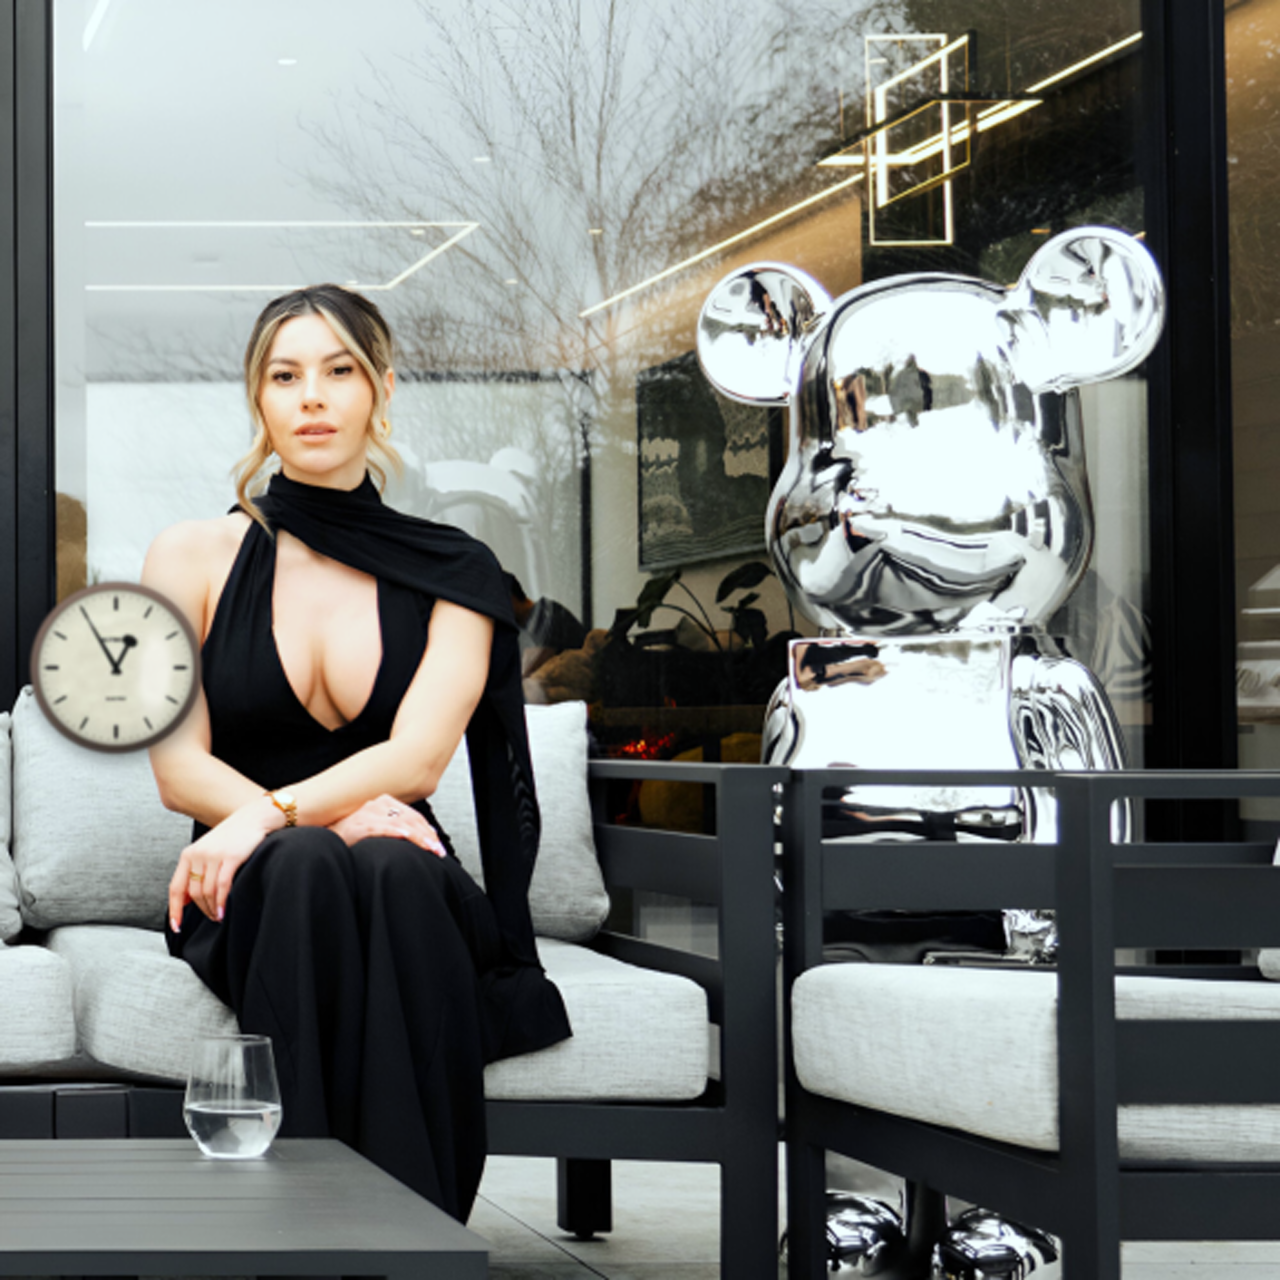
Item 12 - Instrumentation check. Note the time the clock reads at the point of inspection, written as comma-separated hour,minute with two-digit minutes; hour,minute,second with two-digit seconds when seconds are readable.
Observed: 12,55
